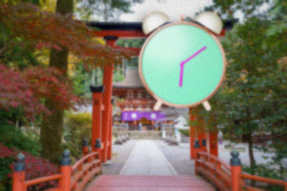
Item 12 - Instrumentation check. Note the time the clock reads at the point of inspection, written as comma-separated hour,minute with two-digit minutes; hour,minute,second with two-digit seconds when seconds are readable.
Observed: 6,09
